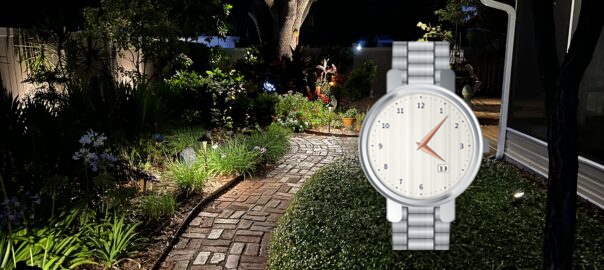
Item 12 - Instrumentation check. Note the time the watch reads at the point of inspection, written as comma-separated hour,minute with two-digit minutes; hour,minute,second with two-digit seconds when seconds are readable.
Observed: 4,07
